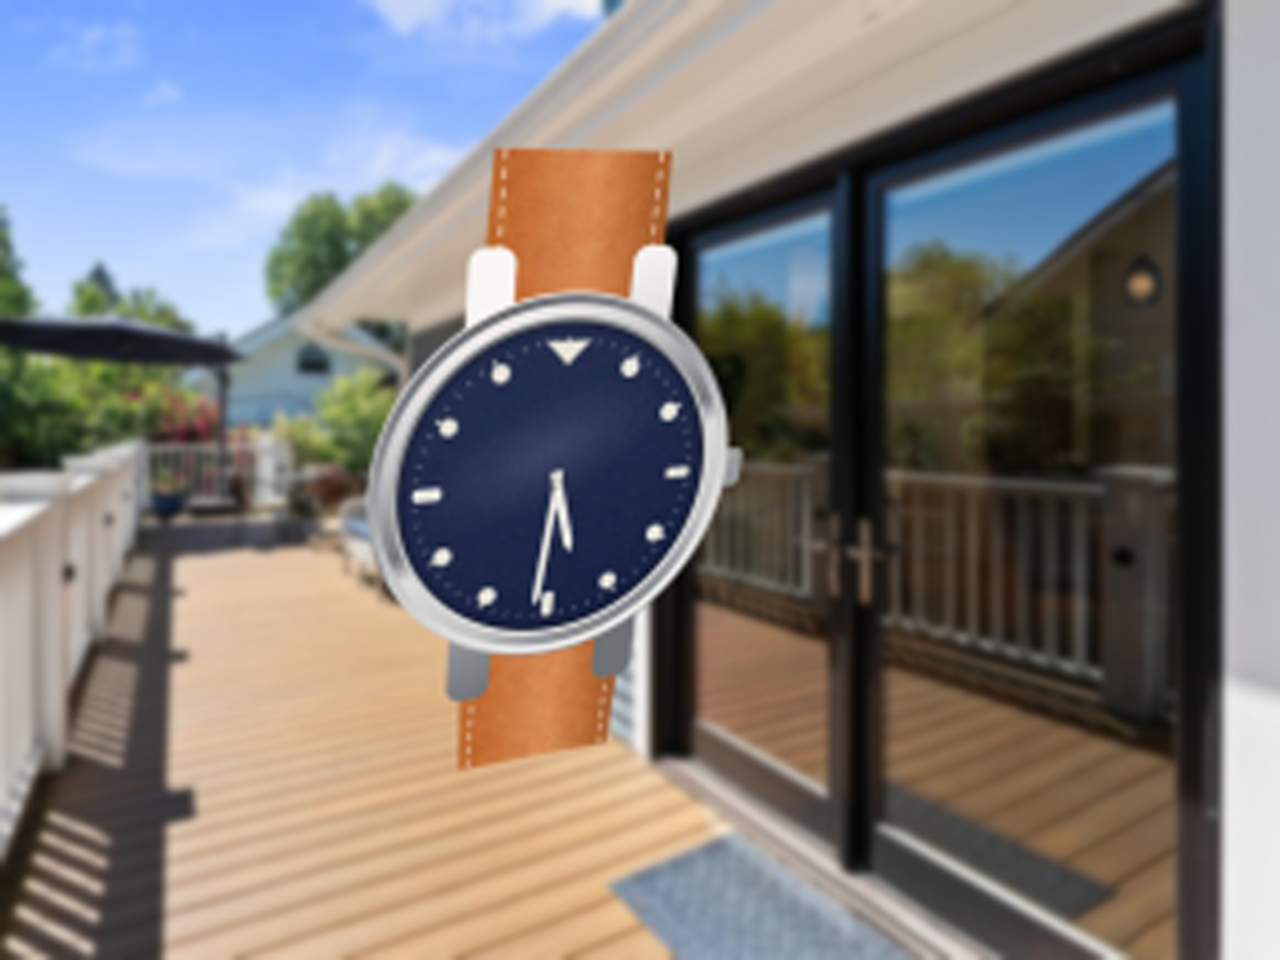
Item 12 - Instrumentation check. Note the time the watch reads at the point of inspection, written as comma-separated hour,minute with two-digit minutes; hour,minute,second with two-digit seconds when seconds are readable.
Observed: 5,31
